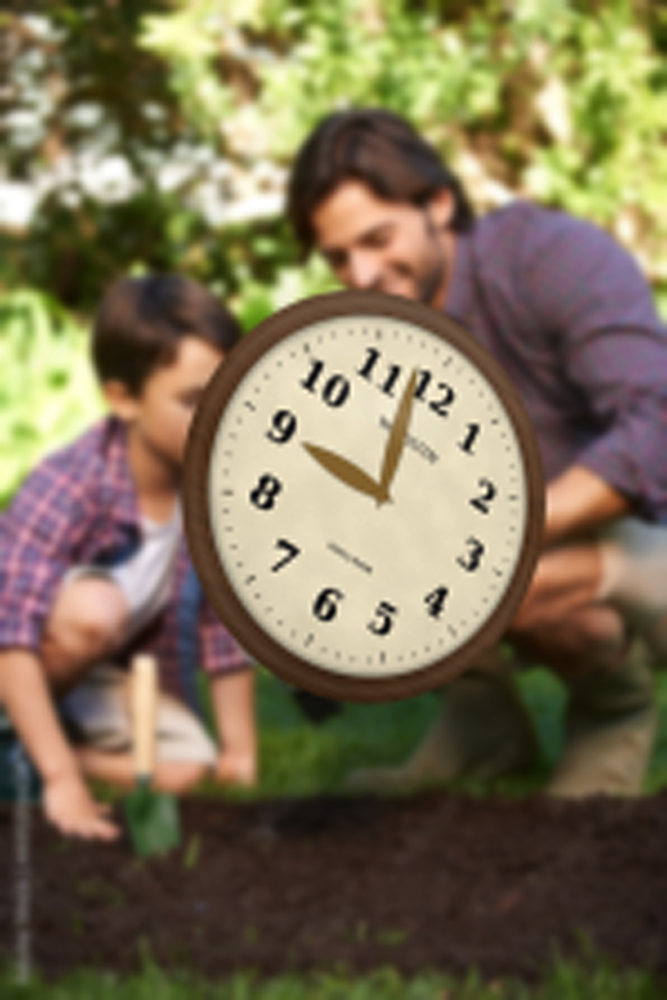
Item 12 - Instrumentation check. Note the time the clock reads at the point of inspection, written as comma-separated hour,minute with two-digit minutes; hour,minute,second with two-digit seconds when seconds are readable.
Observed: 8,58
